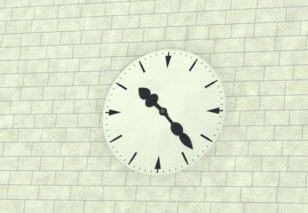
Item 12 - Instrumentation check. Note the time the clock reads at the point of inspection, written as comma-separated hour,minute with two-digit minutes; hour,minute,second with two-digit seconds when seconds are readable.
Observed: 10,23
